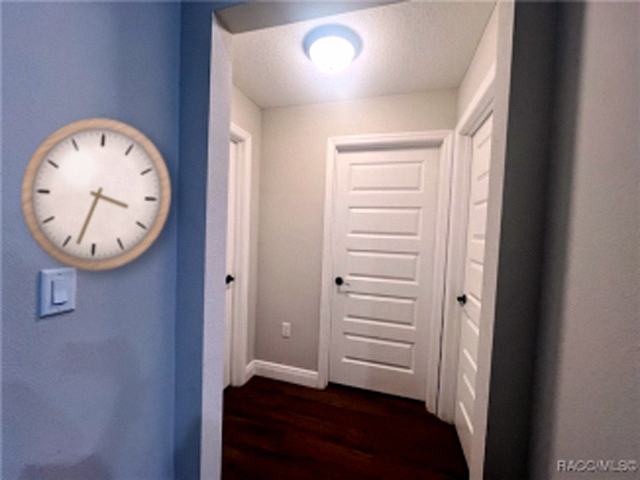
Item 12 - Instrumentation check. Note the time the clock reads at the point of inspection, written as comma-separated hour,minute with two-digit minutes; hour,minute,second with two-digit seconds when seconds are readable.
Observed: 3,33
